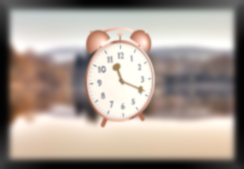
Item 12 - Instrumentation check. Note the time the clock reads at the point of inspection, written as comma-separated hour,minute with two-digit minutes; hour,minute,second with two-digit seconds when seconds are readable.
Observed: 11,19
